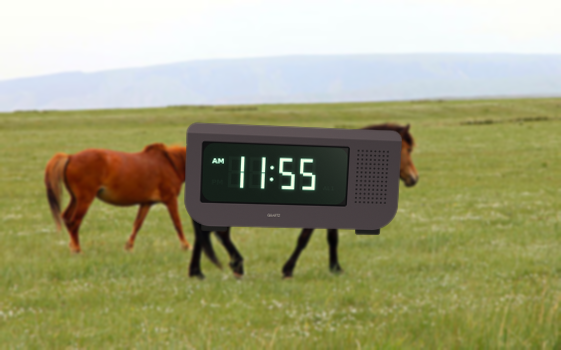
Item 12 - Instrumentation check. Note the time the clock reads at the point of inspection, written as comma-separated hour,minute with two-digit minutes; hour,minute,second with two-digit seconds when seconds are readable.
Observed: 11,55
